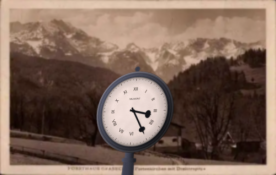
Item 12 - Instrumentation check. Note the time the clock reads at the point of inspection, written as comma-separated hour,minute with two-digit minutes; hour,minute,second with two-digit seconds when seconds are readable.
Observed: 3,25
